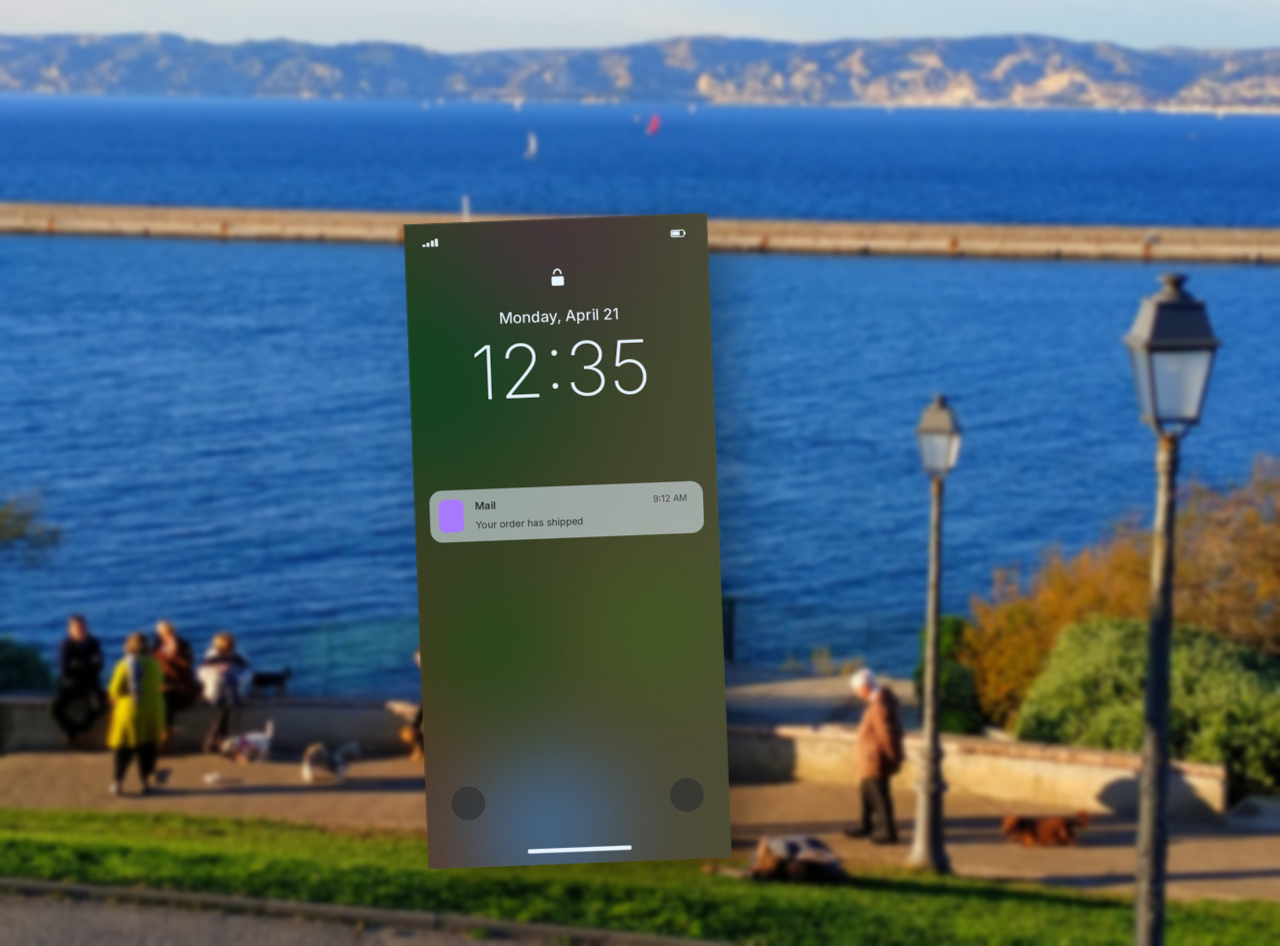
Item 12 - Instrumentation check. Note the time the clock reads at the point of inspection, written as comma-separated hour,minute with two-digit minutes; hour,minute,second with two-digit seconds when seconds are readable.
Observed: 12,35
